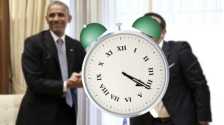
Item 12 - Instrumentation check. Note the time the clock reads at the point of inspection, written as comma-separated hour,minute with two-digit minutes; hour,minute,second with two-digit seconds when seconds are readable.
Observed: 4,21
